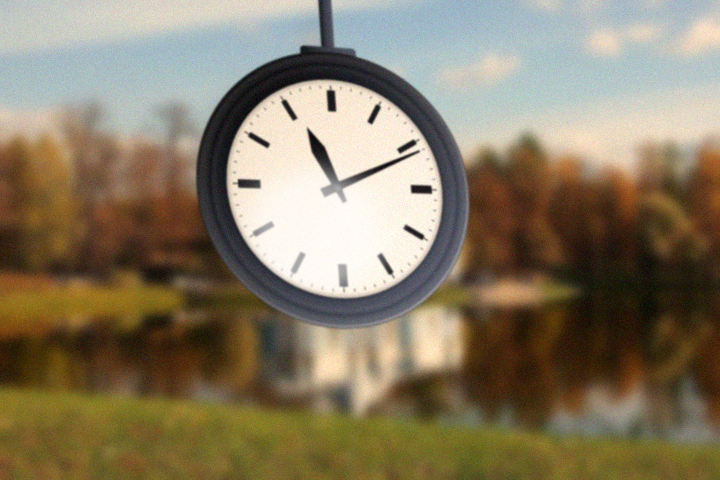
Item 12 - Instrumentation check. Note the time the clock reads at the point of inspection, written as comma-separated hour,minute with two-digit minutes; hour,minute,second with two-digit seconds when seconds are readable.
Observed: 11,11
